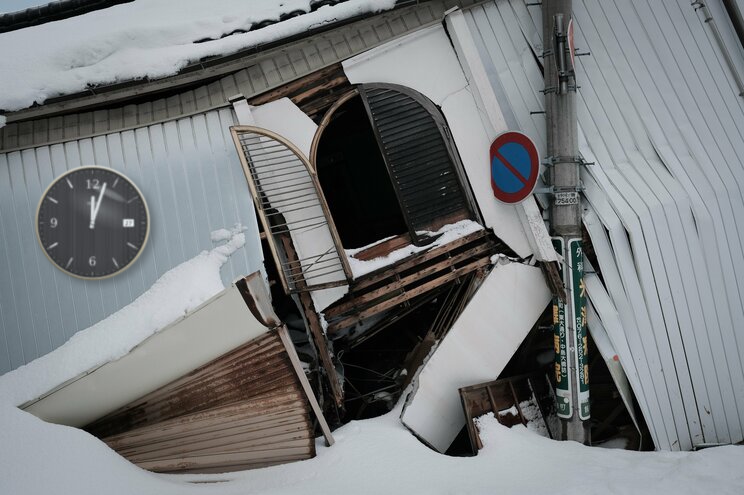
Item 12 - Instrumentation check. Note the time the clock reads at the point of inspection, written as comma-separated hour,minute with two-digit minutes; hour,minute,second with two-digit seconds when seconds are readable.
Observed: 12,03
